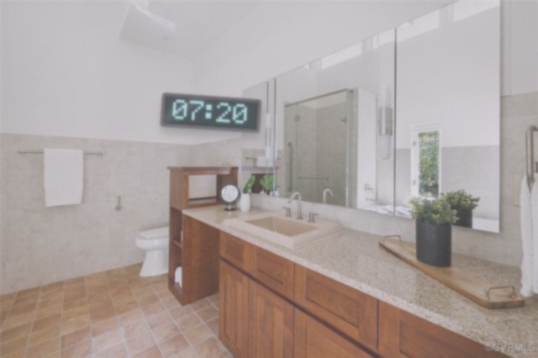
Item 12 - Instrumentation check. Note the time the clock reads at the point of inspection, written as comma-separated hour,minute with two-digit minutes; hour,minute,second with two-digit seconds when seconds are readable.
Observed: 7,20
